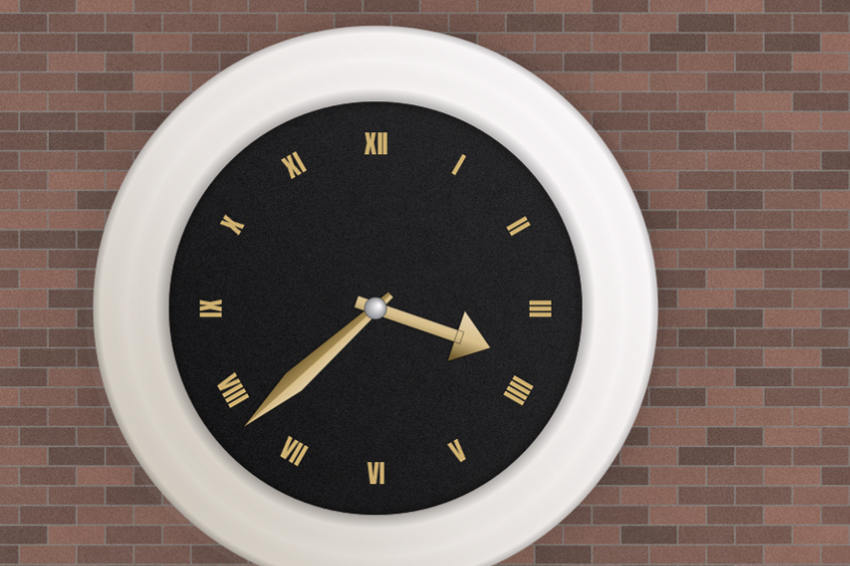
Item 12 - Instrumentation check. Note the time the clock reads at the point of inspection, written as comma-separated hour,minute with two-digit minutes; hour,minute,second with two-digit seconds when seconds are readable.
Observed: 3,38
